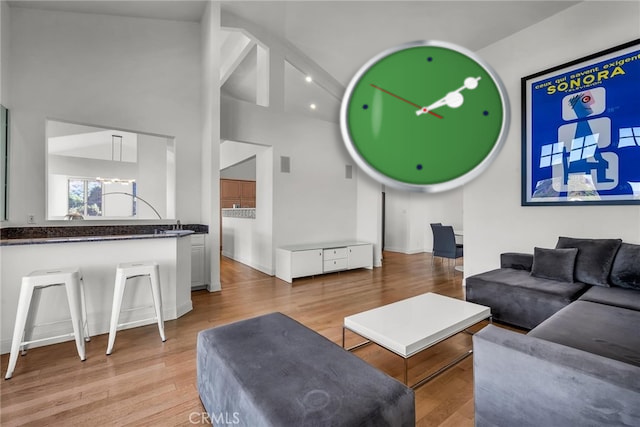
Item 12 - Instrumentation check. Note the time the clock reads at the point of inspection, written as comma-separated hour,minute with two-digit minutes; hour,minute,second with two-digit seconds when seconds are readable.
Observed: 2,08,49
